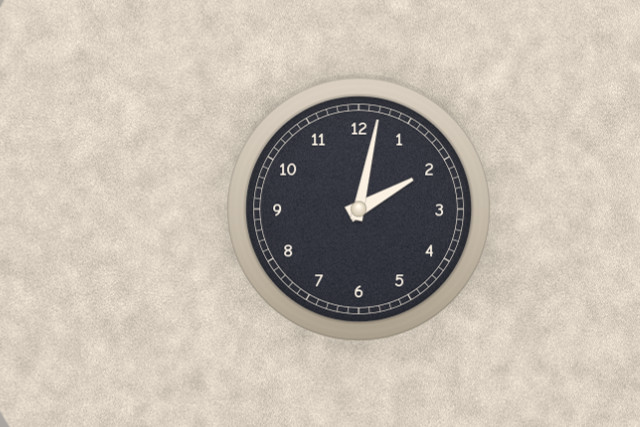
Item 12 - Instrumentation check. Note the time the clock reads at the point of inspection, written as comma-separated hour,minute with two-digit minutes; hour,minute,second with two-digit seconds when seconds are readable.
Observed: 2,02
